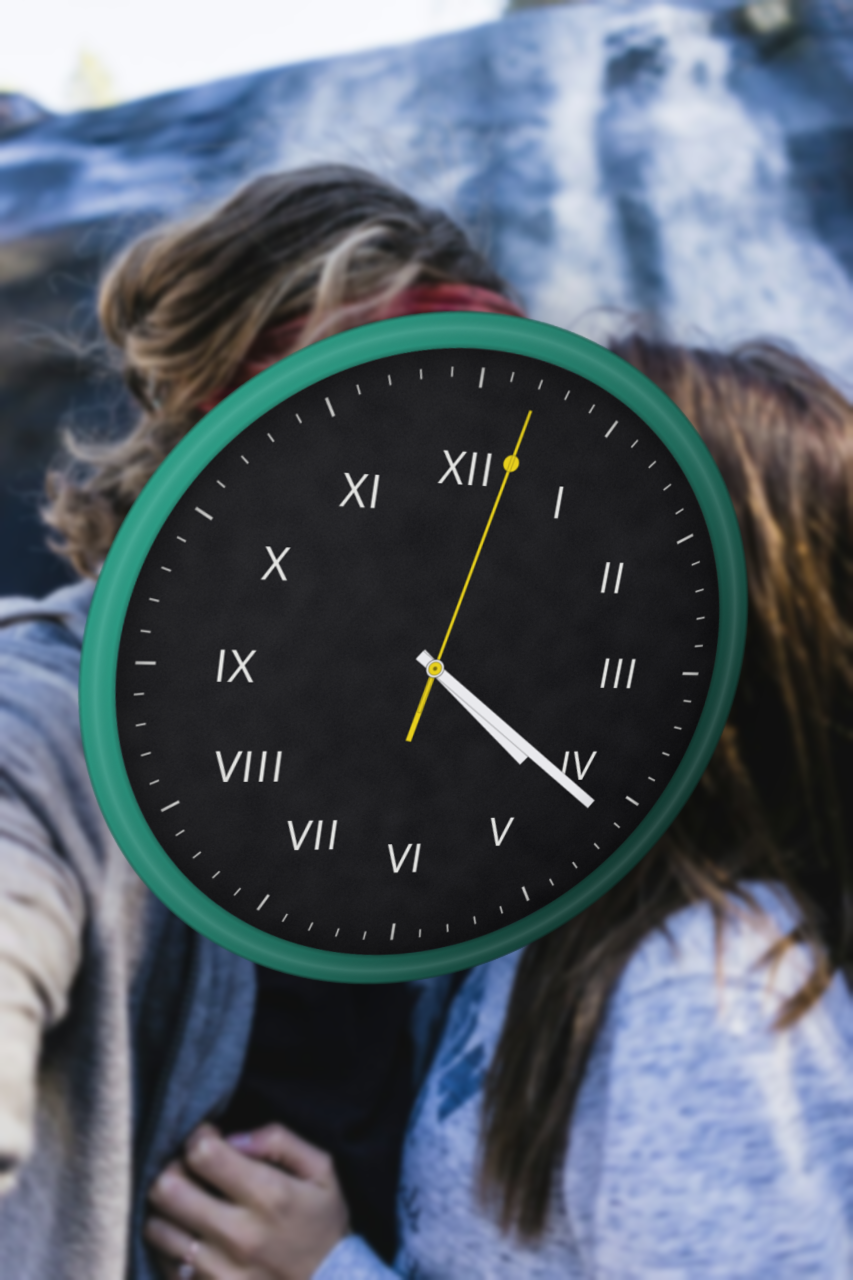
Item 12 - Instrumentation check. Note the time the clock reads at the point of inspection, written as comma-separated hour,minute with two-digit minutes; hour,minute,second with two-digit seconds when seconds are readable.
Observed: 4,21,02
